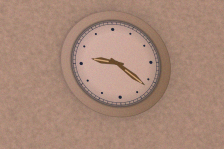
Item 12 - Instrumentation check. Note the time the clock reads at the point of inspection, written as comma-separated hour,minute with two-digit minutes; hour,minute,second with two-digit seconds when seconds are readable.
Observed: 9,22
